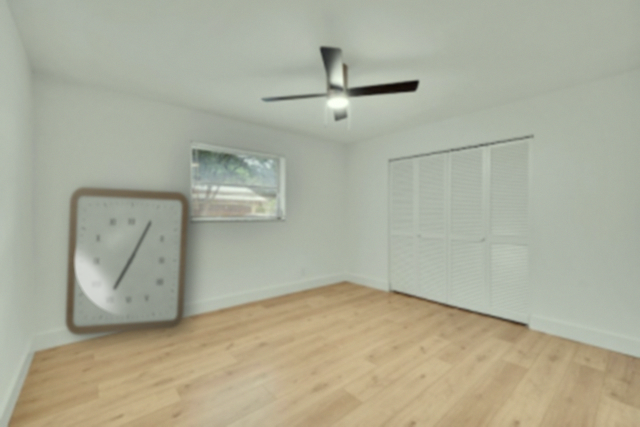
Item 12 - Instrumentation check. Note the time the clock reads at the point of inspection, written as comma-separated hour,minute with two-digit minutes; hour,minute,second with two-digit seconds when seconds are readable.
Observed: 7,05
